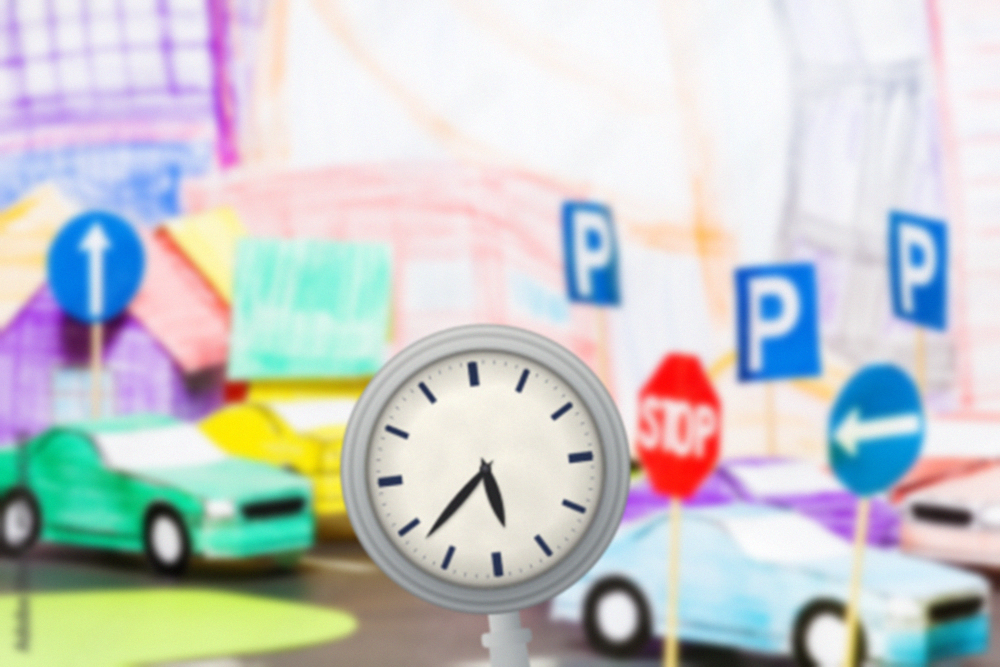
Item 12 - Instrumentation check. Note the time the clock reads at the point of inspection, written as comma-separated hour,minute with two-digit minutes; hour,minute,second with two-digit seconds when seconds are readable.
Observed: 5,38
